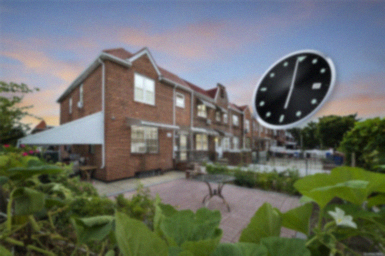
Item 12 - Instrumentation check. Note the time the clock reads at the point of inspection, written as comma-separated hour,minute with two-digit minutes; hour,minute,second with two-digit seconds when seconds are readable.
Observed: 5,59
